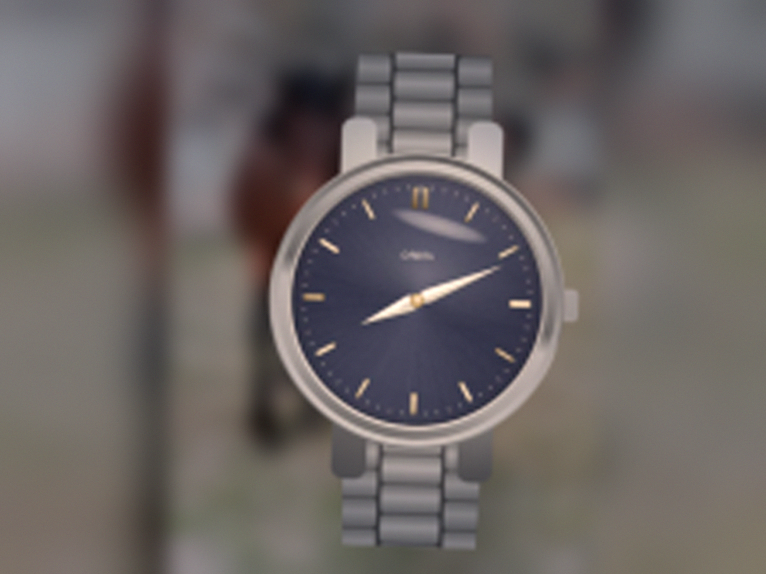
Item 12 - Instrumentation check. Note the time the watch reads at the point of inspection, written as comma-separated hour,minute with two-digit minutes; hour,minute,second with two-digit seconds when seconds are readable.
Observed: 8,11
